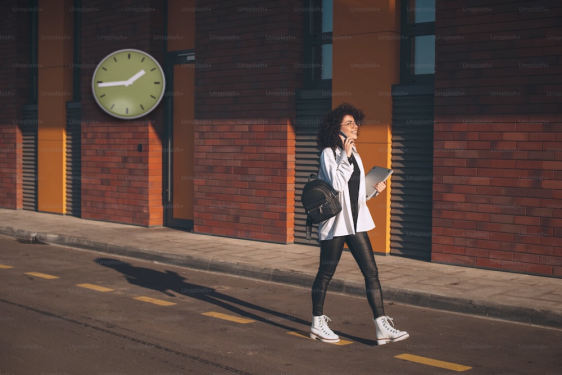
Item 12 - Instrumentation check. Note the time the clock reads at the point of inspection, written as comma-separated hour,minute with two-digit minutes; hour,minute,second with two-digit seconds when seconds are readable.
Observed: 1,44
